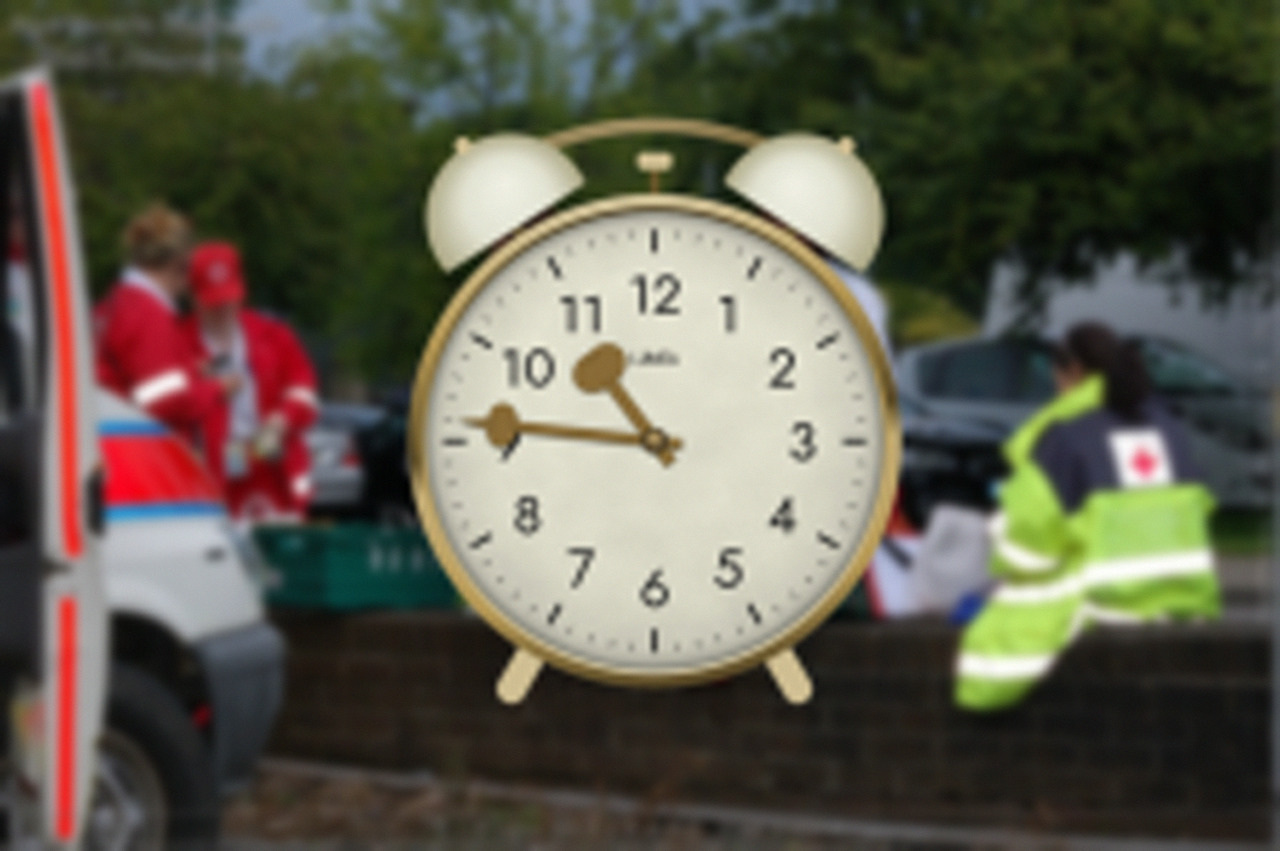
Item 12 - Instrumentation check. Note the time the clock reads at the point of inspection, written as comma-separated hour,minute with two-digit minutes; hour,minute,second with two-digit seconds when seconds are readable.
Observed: 10,46
